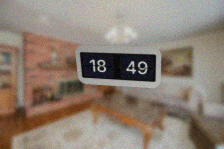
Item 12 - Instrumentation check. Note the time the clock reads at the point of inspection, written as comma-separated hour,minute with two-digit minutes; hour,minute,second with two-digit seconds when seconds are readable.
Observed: 18,49
